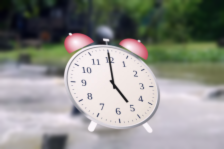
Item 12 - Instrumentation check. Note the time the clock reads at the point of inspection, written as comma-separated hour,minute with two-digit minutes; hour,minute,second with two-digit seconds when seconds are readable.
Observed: 5,00
